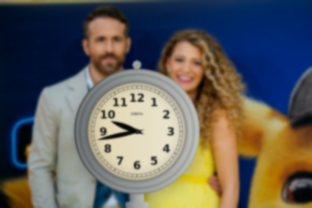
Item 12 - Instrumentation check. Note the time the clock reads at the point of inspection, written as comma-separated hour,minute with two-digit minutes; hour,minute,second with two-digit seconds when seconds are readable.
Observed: 9,43
